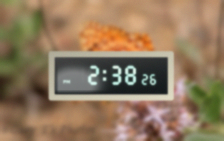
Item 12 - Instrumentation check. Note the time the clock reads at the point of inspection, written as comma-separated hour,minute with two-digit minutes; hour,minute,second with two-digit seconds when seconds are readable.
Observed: 2,38,26
